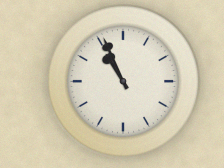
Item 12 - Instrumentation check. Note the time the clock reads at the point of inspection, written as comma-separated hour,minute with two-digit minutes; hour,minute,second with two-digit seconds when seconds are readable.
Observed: 10,56
